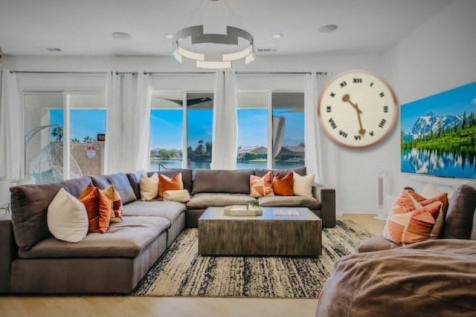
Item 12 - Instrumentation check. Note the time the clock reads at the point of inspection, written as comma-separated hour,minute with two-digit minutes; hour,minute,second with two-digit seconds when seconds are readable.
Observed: 10,28
